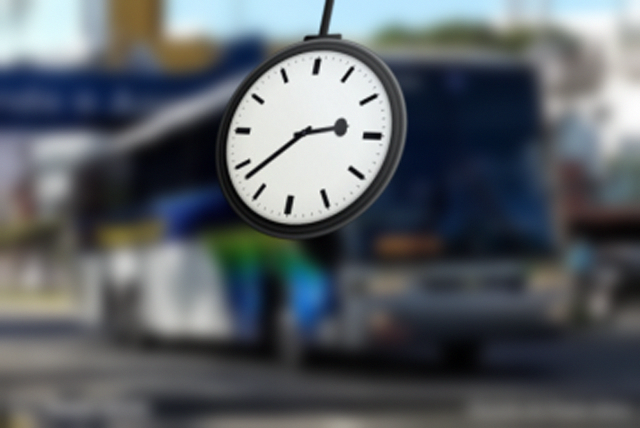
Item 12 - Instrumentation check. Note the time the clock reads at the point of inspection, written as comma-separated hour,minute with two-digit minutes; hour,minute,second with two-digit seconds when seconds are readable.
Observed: 2,38
